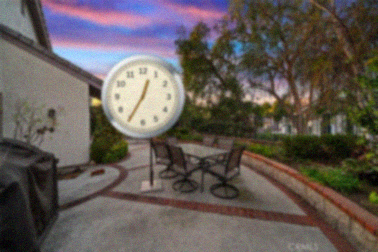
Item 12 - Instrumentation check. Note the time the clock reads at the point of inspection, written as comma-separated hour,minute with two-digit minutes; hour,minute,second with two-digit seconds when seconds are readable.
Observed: 12,35
